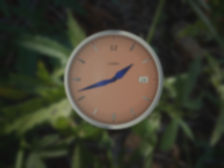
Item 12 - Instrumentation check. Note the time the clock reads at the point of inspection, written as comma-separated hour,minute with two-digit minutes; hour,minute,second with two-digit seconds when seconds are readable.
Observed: 1,42
